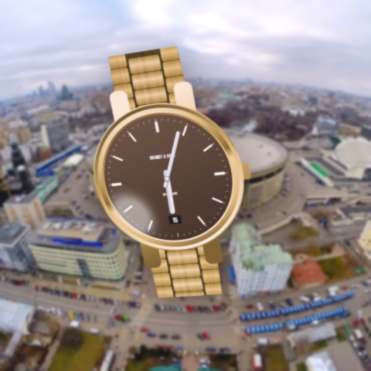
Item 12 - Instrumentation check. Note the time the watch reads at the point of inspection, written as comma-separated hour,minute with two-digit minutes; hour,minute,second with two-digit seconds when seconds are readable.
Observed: 6,04
